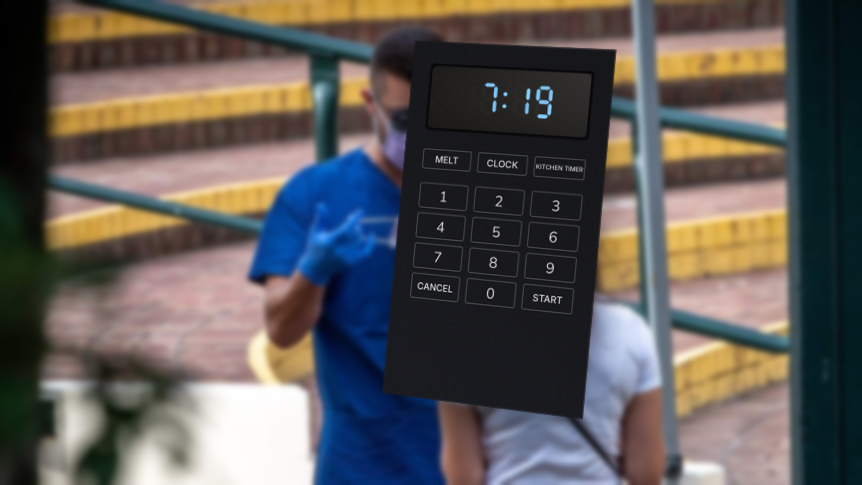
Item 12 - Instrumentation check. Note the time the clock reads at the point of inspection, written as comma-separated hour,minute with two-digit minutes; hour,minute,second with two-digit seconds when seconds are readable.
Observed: 7,19
